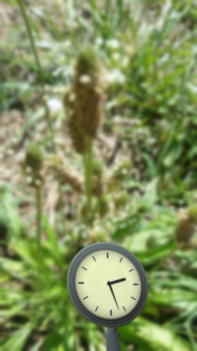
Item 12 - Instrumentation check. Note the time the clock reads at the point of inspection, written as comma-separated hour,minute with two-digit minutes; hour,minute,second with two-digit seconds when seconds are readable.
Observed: 2,27
